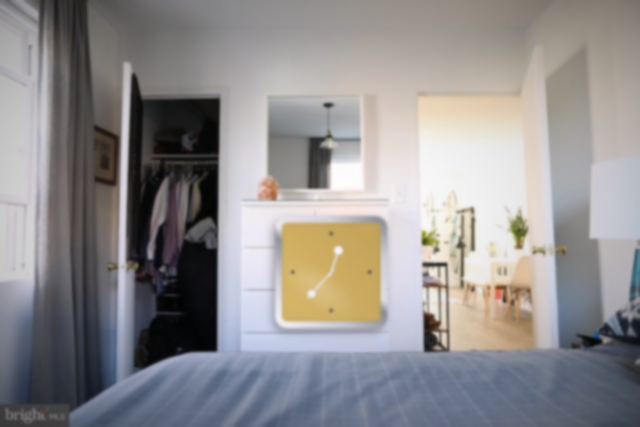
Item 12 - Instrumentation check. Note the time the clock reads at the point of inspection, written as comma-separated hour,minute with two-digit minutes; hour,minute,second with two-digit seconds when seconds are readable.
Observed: 12,37
